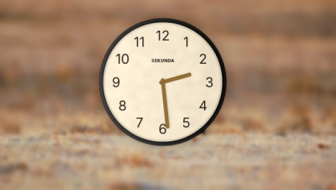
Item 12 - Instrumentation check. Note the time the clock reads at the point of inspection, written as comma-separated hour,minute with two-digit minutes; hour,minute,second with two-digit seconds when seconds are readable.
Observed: 2,29
